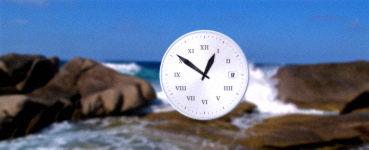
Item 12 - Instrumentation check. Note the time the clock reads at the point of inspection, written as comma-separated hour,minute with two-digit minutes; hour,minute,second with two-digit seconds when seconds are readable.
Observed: 12,51
